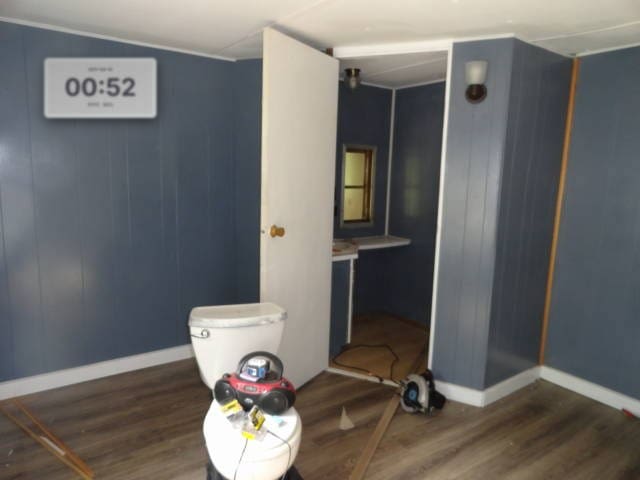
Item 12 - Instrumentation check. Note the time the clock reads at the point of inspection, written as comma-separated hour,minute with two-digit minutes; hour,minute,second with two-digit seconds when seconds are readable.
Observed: 0,52
